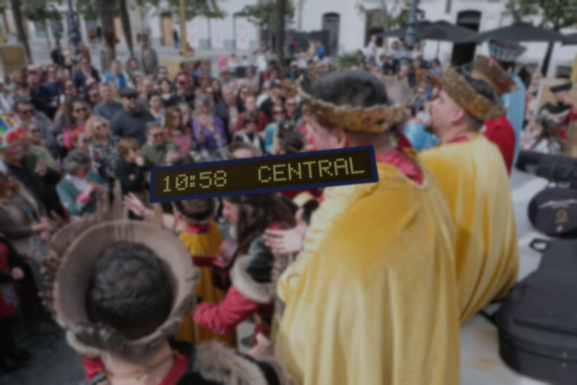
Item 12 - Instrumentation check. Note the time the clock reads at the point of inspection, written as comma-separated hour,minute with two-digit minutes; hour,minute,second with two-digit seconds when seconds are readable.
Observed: 10,58
